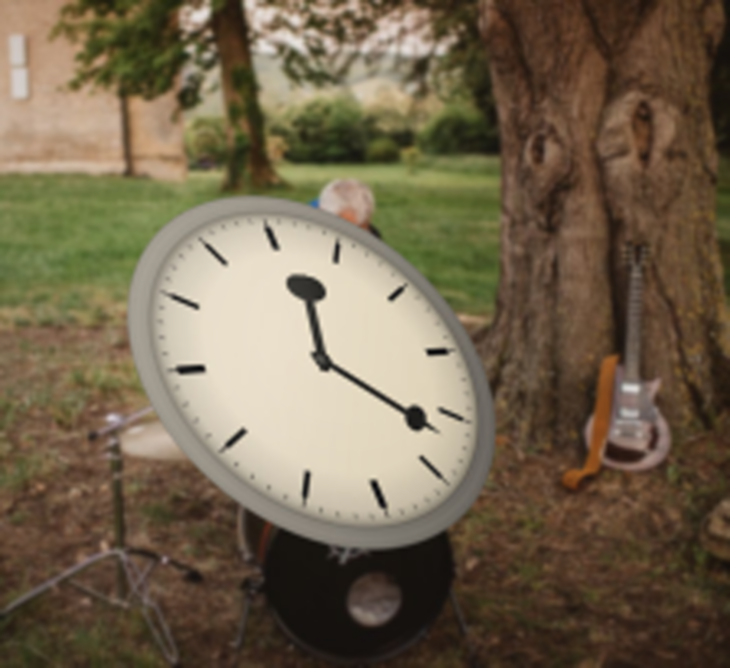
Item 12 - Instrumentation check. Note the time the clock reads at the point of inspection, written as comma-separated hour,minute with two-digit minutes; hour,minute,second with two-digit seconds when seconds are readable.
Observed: 12,22
